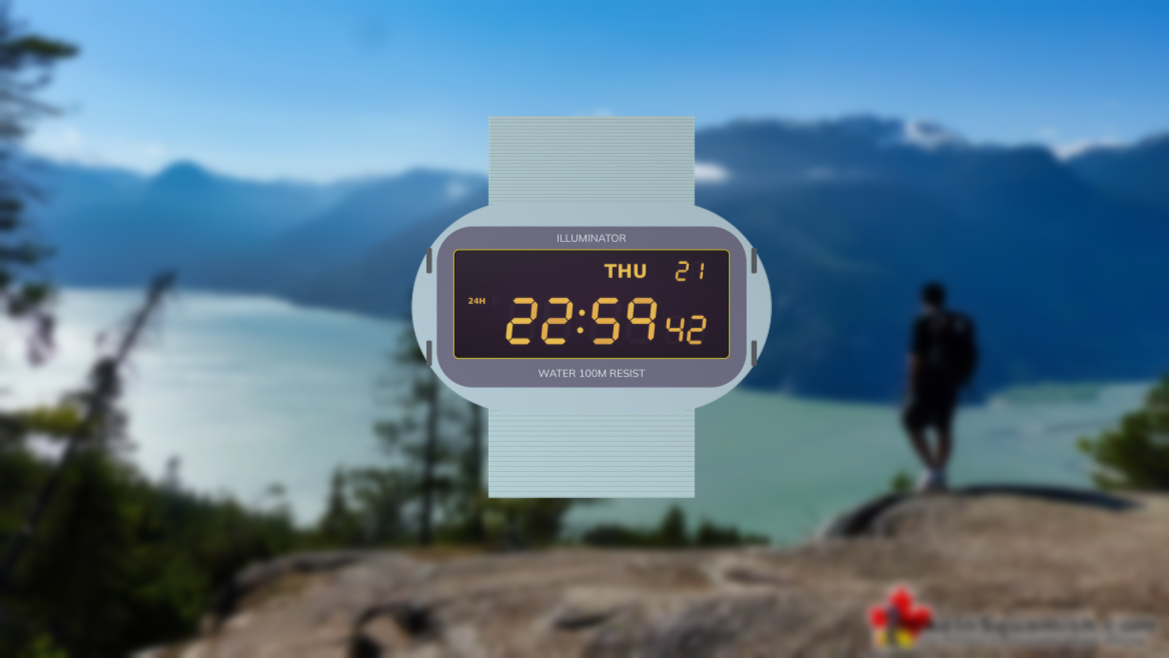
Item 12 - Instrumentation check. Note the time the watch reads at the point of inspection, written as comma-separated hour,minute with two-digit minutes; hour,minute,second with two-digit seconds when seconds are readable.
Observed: 22,59,42
